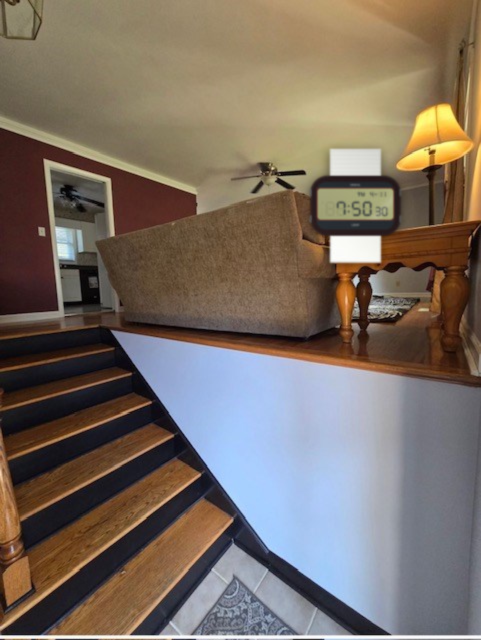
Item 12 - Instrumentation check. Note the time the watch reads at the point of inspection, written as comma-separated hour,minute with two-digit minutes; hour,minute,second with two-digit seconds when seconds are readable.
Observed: 7,50
